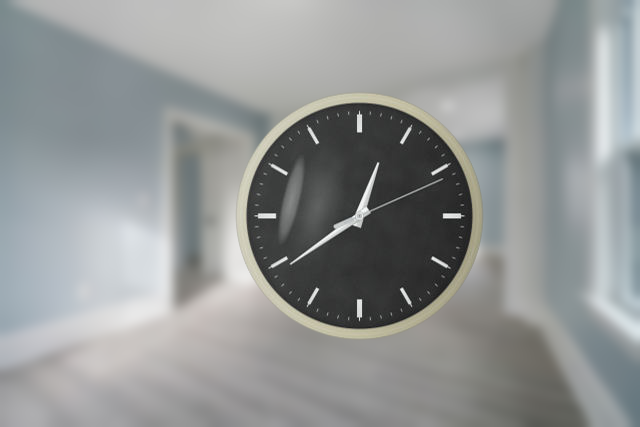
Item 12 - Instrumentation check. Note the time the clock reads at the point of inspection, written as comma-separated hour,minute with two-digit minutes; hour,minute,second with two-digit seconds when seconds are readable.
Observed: 12,39,11
